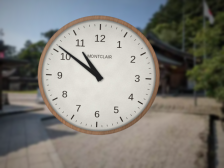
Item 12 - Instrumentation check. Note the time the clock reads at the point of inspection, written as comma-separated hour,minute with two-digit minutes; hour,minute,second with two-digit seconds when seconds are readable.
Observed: 10,51
